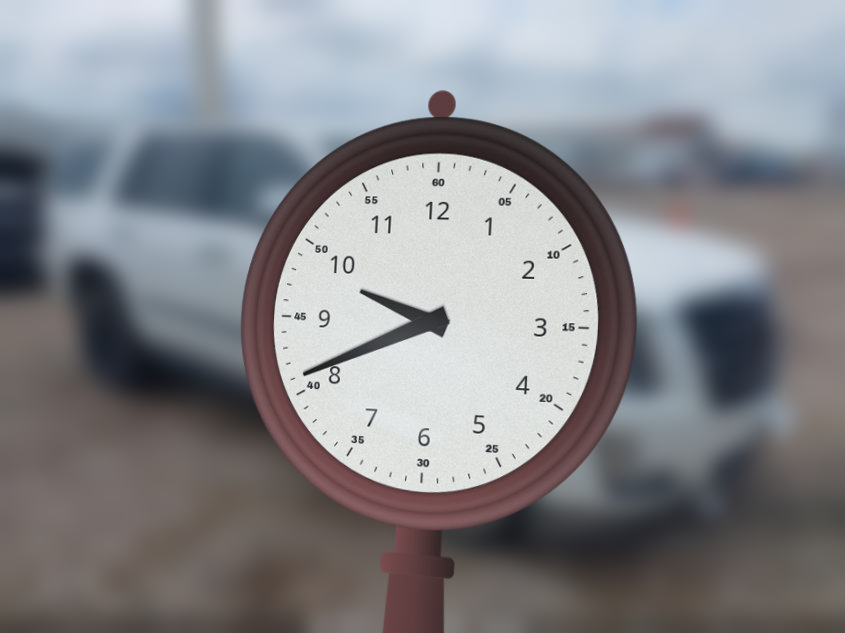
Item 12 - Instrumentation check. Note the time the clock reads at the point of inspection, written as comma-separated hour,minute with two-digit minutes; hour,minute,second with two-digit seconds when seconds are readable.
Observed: 9,41
